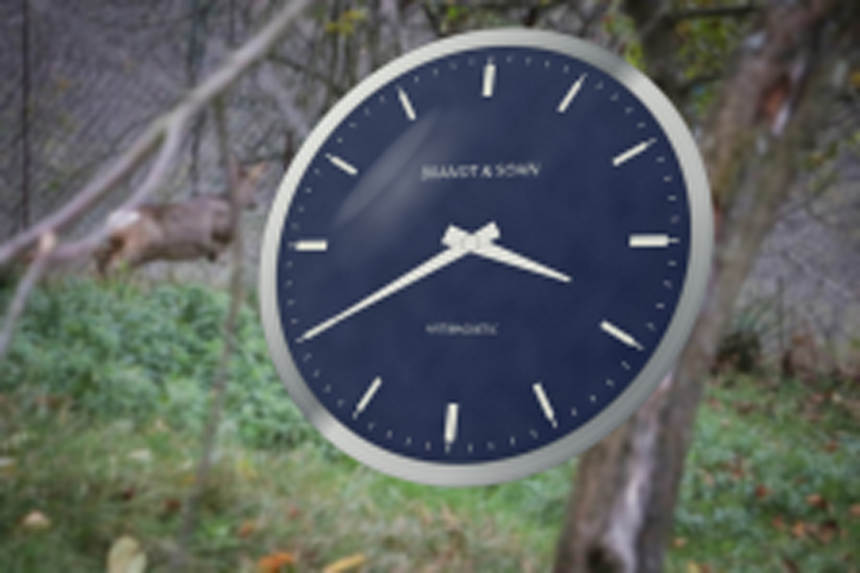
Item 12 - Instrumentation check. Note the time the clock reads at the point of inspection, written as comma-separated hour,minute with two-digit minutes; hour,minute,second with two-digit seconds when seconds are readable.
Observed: 3,40
